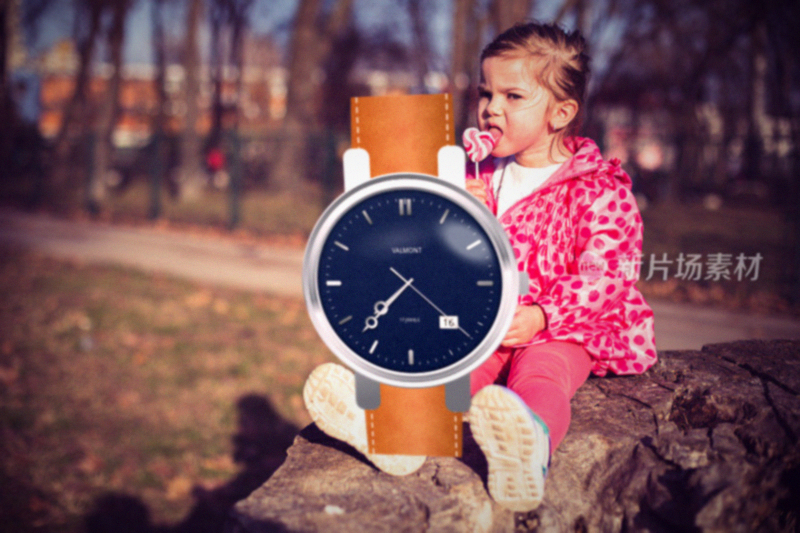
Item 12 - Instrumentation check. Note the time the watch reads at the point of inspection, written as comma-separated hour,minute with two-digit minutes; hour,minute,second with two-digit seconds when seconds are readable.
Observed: 7,37,22
